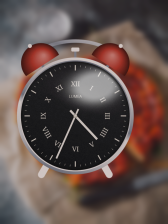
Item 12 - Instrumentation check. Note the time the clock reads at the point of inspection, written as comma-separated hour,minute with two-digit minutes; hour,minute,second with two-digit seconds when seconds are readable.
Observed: 4,34
